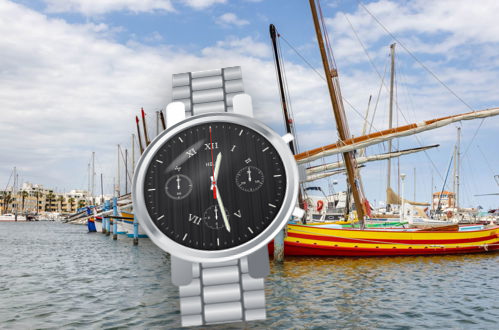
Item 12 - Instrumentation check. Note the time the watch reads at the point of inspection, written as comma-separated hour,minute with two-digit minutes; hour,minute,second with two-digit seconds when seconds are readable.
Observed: 12,28
